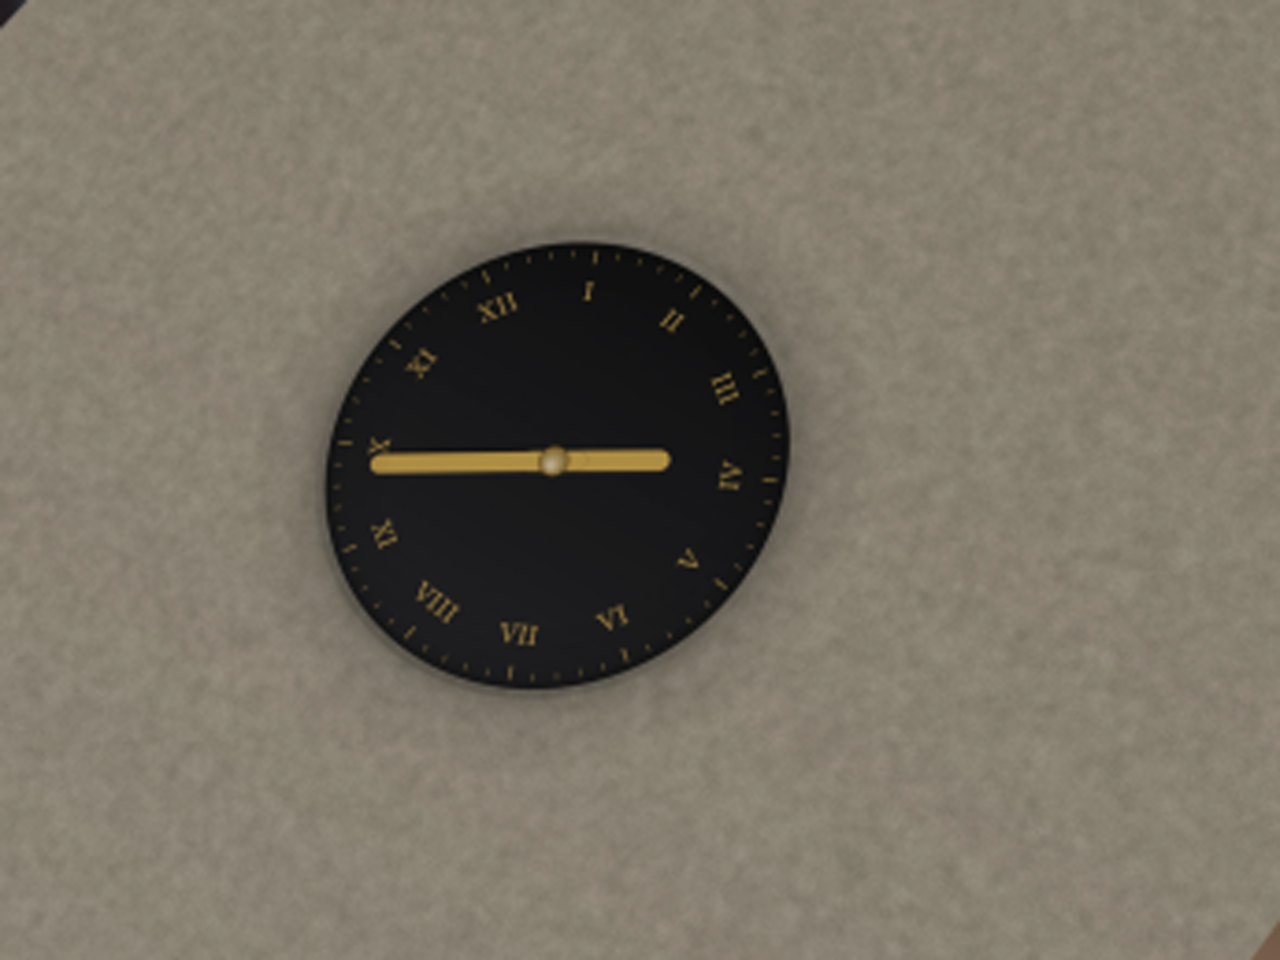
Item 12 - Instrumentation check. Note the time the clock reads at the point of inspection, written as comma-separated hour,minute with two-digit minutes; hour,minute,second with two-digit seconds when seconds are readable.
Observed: 3,49
